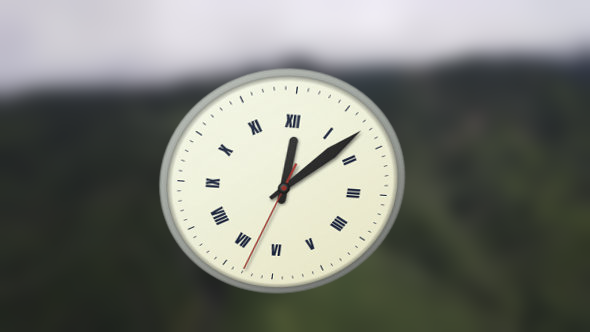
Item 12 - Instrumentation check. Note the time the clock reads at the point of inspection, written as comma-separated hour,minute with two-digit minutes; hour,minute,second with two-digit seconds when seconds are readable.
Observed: 12,07,33
